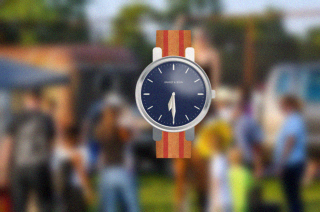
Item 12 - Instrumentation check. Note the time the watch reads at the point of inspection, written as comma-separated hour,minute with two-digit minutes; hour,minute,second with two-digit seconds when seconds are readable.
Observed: 6,30
